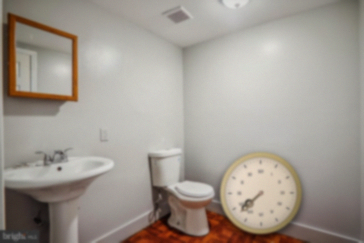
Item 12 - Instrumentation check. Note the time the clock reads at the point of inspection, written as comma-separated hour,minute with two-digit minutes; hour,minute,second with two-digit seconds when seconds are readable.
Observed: 7,38
